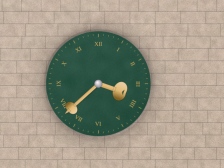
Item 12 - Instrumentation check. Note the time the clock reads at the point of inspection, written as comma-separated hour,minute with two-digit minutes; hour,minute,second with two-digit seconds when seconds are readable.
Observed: 3,38
